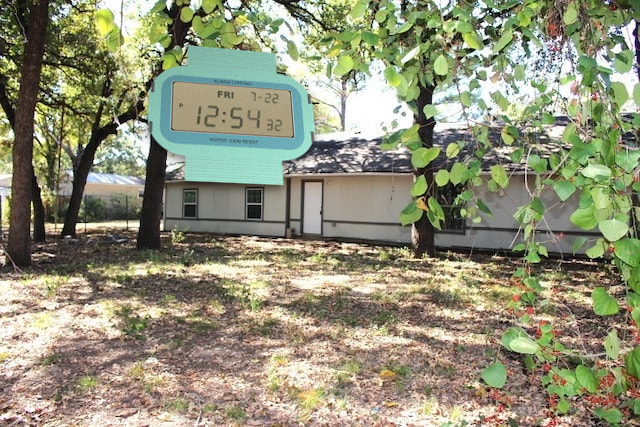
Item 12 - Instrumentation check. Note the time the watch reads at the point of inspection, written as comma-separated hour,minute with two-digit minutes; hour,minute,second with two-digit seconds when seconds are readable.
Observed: 12,54,32
